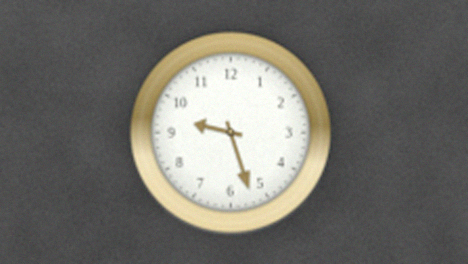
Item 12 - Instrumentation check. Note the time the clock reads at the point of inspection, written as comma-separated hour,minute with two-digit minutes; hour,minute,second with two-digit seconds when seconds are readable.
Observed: 9,27
